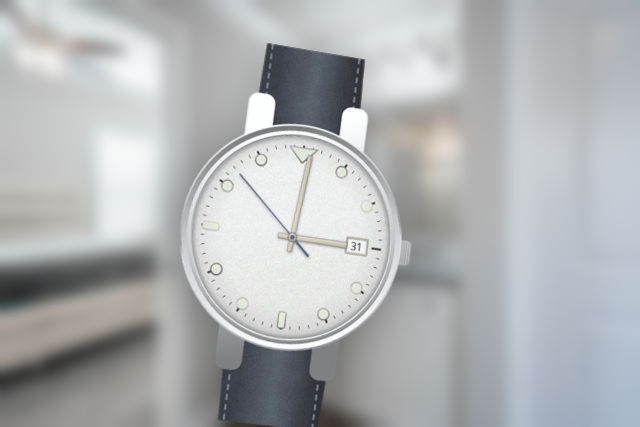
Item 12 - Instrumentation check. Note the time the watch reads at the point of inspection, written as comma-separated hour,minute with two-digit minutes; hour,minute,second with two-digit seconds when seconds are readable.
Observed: 3,00,52
